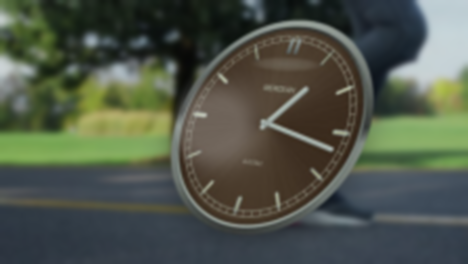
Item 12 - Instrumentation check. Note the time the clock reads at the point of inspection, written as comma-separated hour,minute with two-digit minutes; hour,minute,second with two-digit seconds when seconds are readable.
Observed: 1,17
